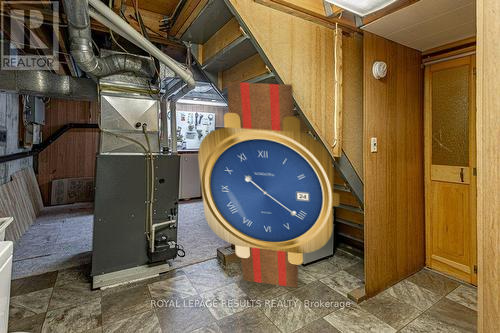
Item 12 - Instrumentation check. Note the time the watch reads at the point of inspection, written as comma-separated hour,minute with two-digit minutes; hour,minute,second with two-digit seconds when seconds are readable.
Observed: 10,21
